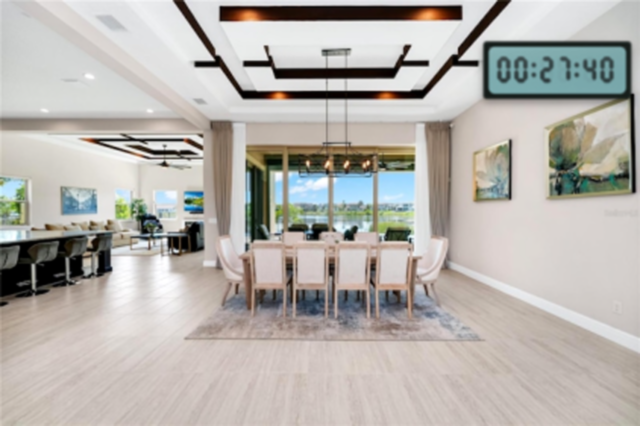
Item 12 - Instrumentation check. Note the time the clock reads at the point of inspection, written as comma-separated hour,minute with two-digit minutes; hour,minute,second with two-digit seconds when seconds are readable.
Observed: 0,27,40
